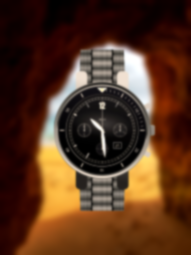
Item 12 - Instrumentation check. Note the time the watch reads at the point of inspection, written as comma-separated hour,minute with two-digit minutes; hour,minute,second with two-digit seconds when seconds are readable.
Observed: 10,29
